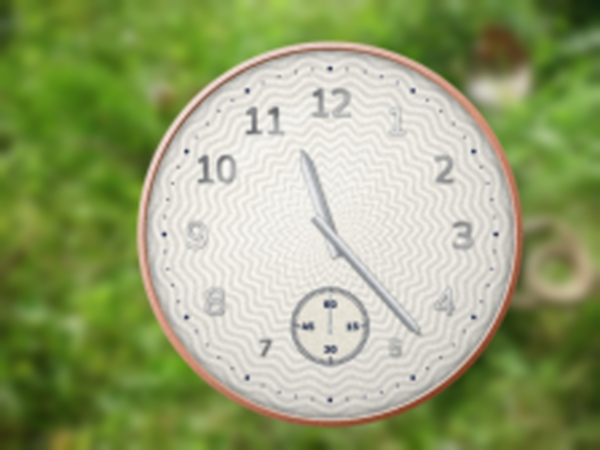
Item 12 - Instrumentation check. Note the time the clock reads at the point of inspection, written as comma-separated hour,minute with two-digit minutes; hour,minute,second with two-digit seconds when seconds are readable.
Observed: 11,23
